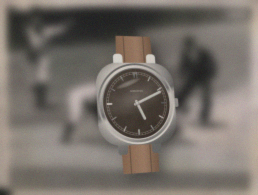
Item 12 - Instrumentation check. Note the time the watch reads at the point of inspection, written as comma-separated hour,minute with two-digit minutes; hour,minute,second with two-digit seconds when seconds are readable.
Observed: 5,11
